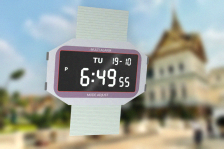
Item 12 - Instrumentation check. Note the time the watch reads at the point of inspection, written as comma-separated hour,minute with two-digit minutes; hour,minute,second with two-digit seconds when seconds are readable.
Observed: 6,49,55
